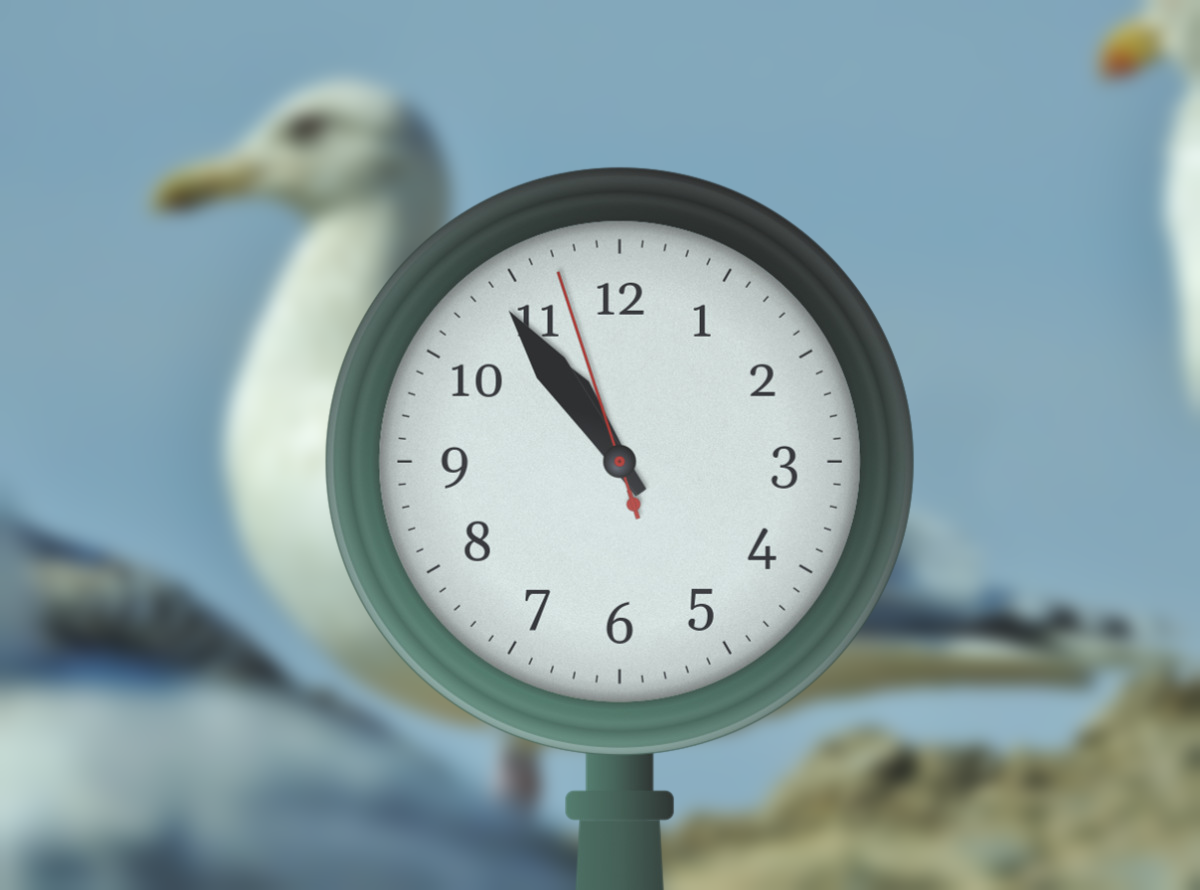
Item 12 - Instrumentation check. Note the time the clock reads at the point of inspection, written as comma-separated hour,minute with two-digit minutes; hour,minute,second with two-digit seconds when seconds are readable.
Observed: 10,53,57
